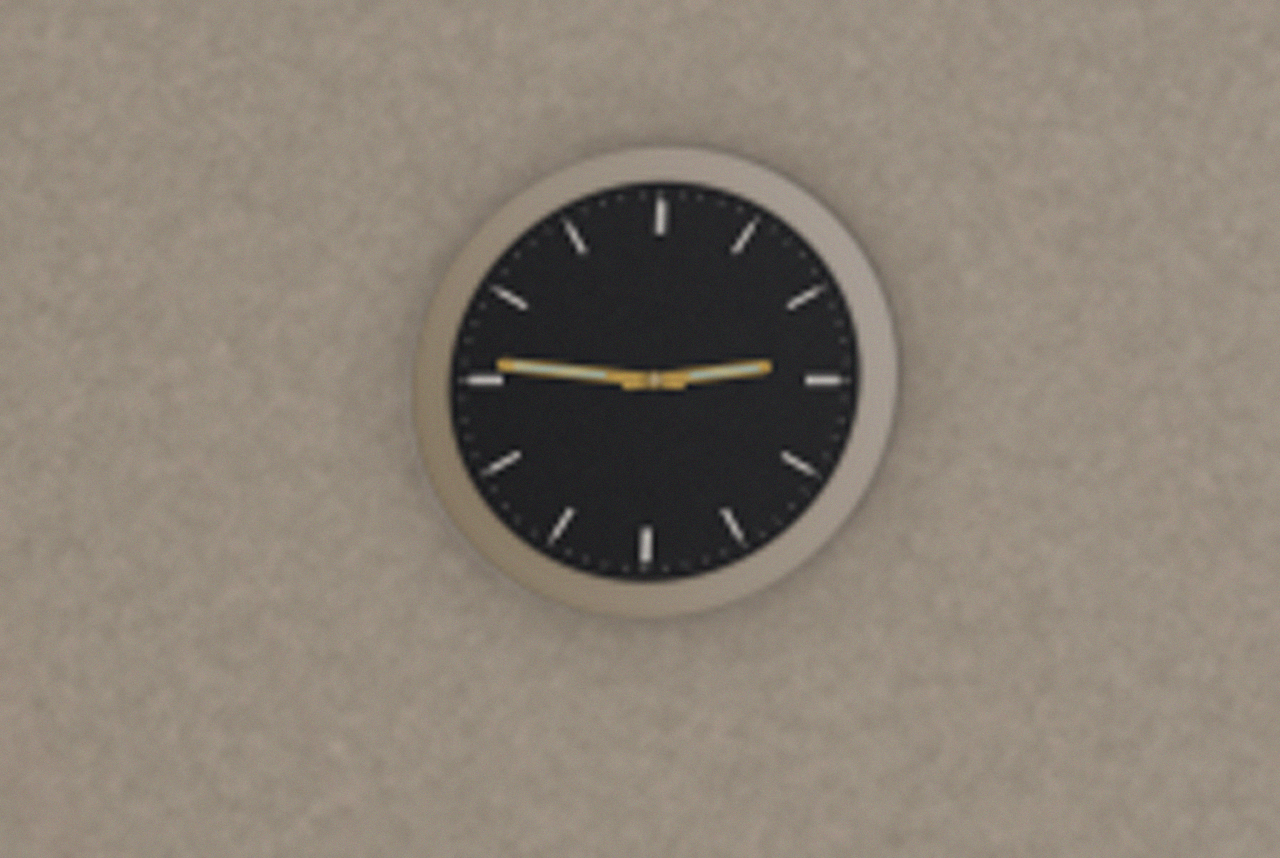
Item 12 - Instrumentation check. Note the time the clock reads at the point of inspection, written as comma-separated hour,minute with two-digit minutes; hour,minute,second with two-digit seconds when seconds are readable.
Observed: 2,46
